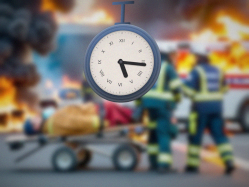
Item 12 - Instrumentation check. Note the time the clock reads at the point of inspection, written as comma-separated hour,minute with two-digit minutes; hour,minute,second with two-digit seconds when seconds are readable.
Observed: 5,16
